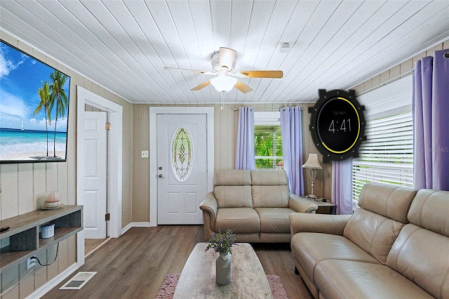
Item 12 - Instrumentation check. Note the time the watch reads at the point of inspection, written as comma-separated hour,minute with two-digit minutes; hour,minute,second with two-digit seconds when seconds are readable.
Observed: 4,41
